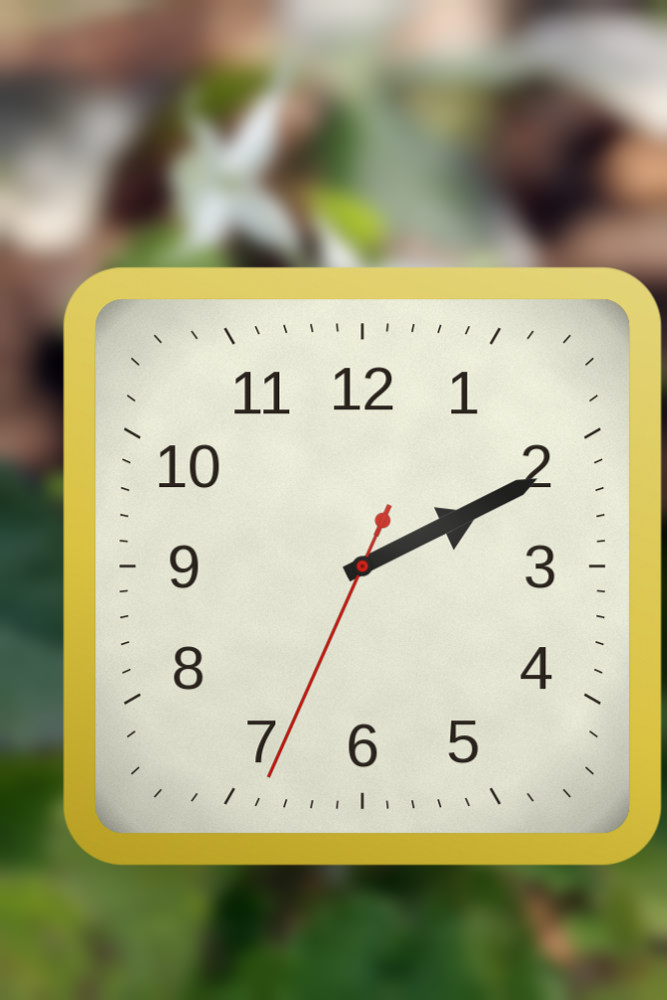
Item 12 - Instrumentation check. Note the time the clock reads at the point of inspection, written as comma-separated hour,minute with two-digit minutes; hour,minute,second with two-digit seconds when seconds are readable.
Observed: 2,10,34
